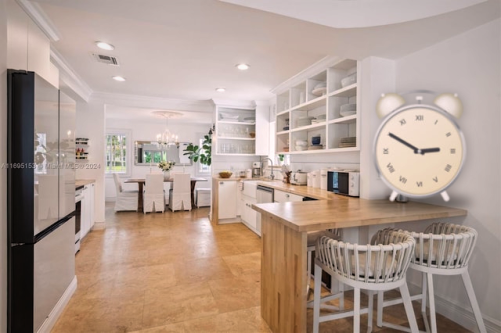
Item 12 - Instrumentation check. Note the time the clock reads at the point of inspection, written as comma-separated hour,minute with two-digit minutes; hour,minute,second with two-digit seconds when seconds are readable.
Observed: 2,50
